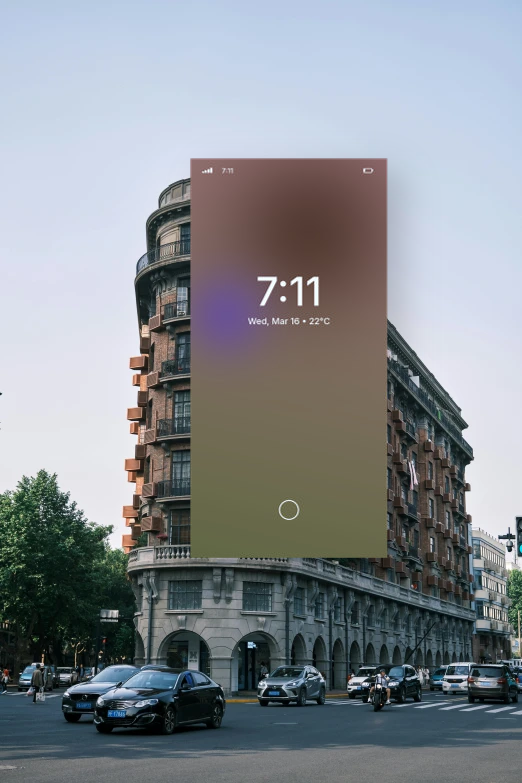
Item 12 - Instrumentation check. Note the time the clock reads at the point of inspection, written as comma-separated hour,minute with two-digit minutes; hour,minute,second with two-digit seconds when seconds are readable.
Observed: 7,11
